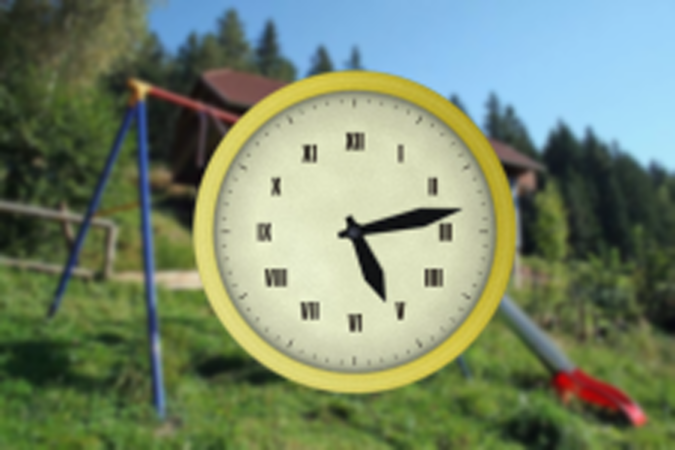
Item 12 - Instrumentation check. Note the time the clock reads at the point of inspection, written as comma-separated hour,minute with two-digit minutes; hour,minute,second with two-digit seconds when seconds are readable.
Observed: 5,13
